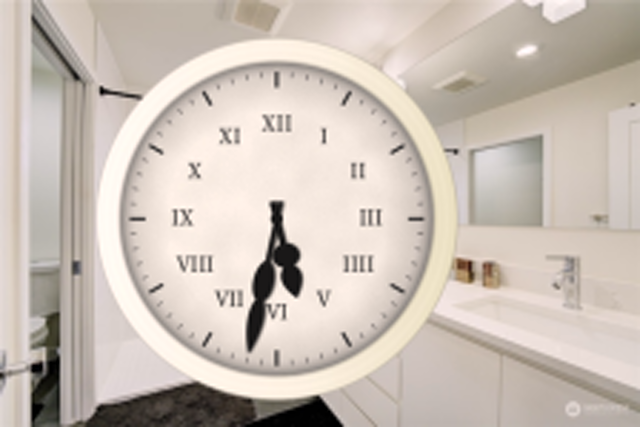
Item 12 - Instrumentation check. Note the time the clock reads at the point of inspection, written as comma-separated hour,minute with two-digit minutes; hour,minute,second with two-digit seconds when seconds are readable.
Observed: 5,32
